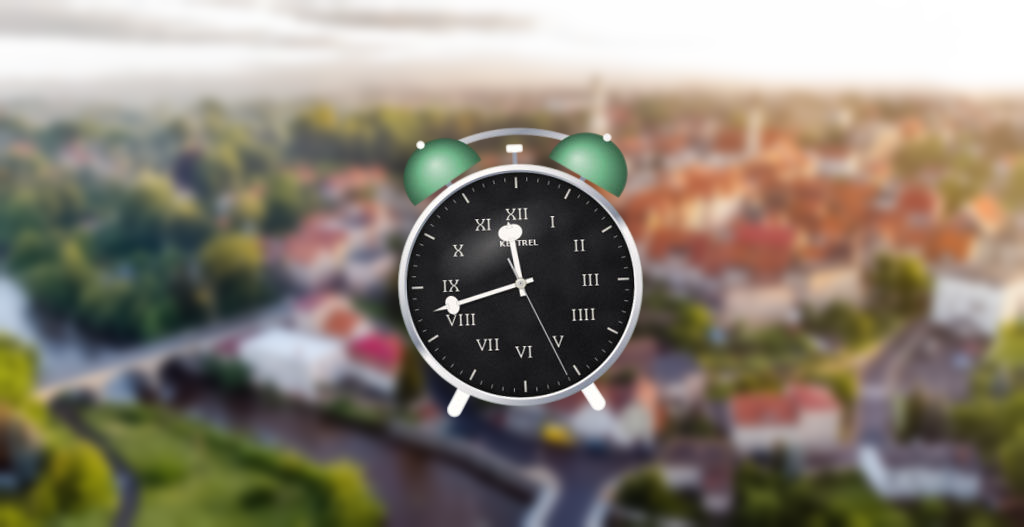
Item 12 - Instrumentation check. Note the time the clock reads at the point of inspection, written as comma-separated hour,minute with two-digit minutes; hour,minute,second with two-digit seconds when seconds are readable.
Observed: 11,42,26
